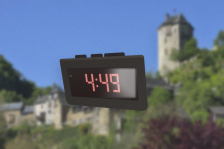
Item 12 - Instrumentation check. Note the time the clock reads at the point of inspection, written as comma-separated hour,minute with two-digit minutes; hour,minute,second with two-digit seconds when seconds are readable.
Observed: 4,49
